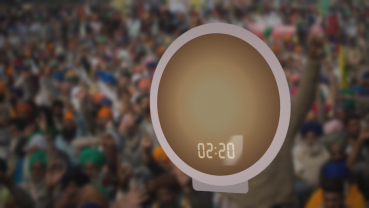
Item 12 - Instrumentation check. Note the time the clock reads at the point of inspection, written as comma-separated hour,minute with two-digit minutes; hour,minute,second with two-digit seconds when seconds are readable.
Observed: 2,20
